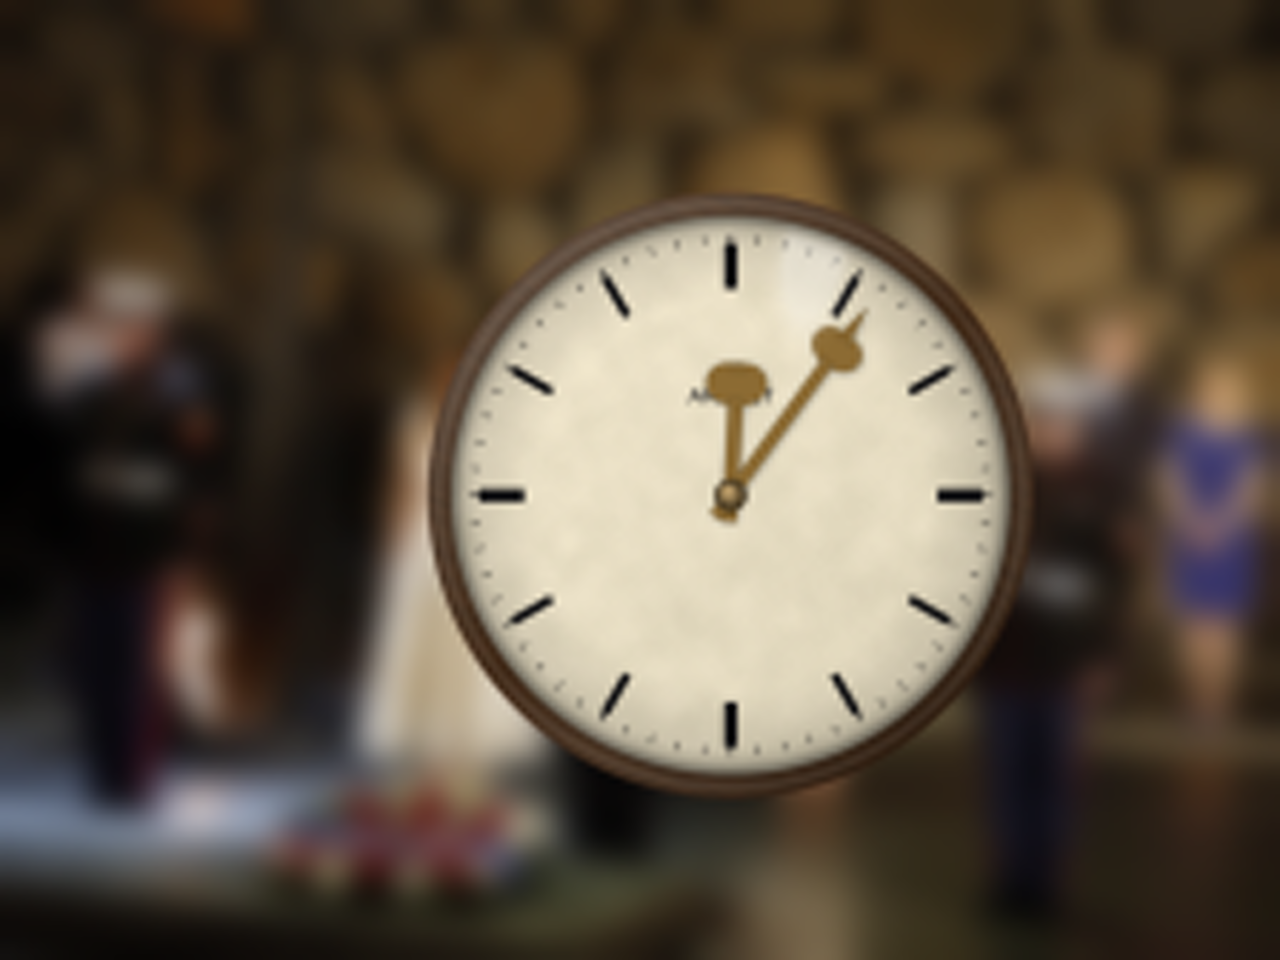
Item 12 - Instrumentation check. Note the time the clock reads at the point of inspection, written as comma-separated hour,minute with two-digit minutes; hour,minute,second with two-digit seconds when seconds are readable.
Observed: 12,06
